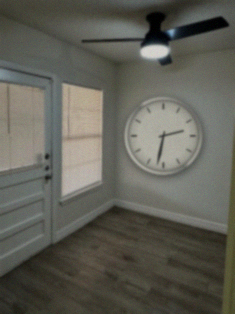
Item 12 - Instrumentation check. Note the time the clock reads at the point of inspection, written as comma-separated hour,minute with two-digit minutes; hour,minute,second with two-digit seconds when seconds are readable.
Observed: 2,32
